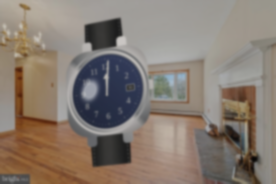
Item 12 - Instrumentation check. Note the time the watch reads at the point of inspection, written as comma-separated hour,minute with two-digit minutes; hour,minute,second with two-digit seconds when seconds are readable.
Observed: 12,01
